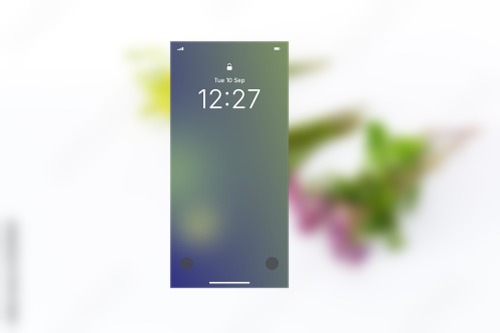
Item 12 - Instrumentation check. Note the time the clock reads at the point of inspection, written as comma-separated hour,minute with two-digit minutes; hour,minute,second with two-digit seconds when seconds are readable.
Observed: 12,27
